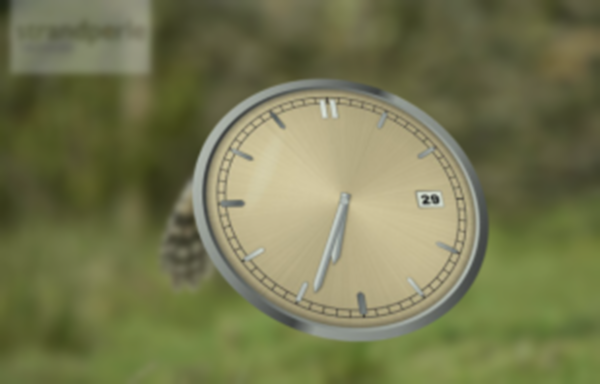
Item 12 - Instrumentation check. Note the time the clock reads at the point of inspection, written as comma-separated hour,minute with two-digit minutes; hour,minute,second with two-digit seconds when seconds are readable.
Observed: 6,34
